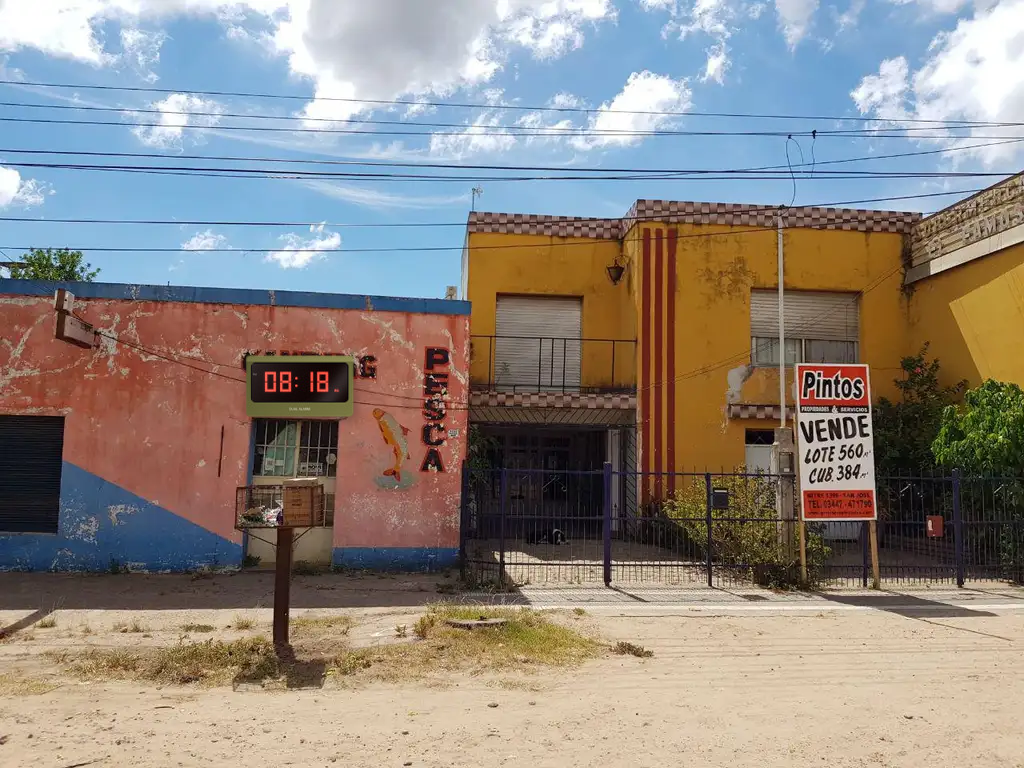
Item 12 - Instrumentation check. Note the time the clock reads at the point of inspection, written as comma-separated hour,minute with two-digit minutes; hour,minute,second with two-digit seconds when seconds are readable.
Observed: 8,18
